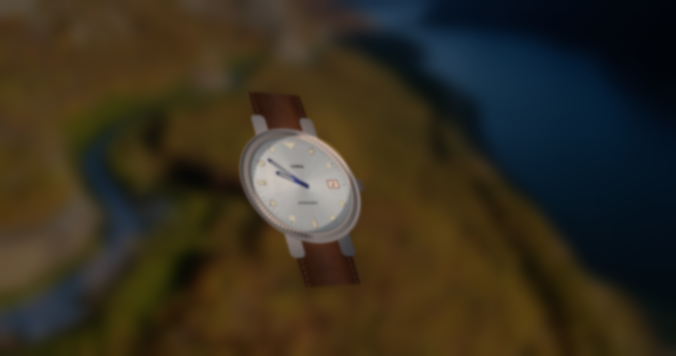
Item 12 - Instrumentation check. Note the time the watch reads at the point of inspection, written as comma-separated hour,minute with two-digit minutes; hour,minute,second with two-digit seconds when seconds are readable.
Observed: 9,52
